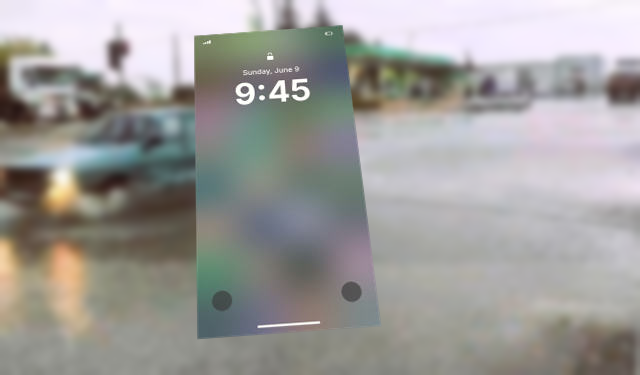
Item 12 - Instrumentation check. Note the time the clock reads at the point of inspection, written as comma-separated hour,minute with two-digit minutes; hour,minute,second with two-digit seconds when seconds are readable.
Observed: 9,45
